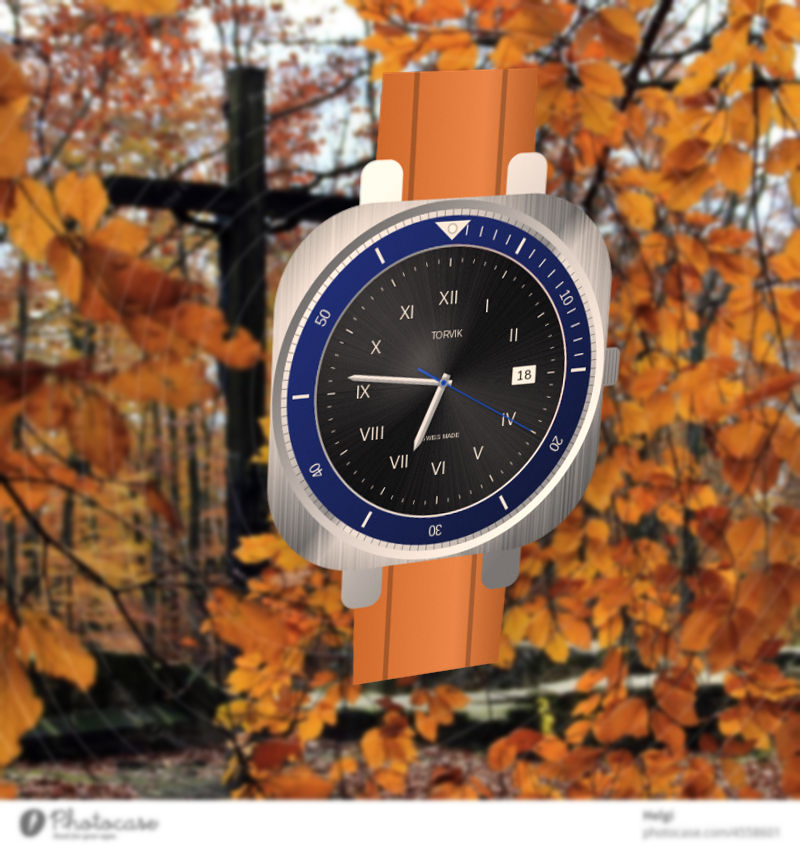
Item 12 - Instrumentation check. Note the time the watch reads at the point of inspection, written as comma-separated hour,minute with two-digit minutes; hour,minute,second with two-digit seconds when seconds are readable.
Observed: 6,46,20
